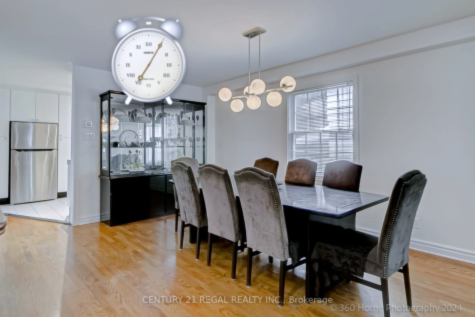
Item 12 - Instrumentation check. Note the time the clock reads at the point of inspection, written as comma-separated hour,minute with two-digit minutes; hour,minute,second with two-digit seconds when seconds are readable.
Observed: 7,05
